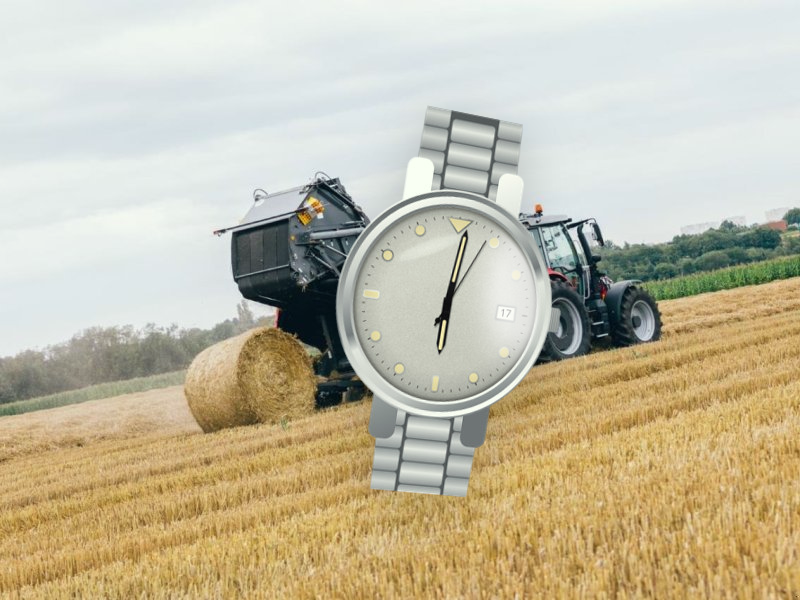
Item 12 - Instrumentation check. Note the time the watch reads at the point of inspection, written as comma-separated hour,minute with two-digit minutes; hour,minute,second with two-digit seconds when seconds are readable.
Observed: 6,01,04
